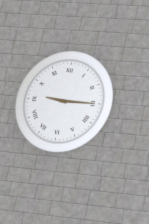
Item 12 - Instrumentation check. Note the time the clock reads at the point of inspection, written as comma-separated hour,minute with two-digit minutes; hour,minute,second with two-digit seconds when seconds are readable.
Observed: 9,15
